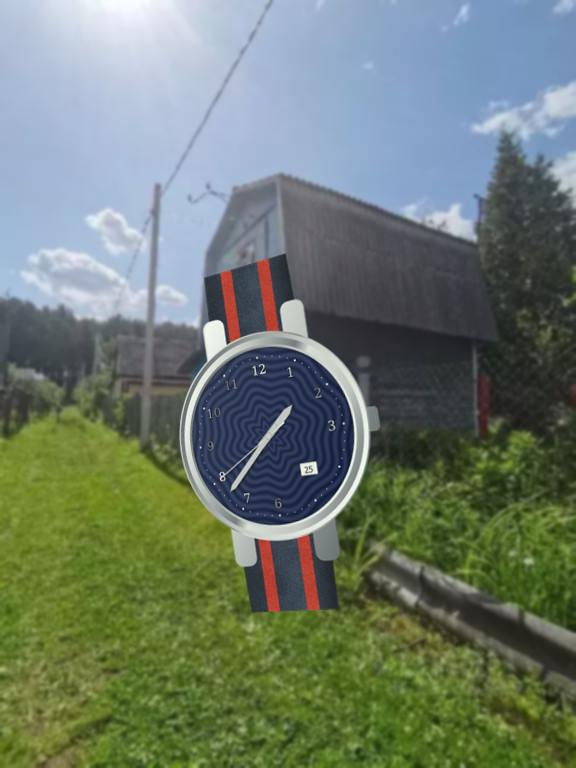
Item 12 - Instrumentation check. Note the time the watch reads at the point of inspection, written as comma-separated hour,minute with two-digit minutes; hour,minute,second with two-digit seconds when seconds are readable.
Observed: 1,37,40
